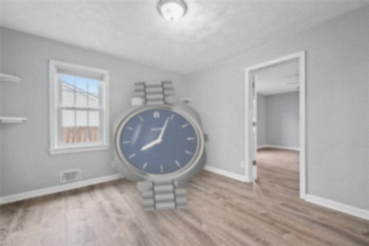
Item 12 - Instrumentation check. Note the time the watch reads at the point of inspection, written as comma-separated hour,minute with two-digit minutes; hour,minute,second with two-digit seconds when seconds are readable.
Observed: 8,04
